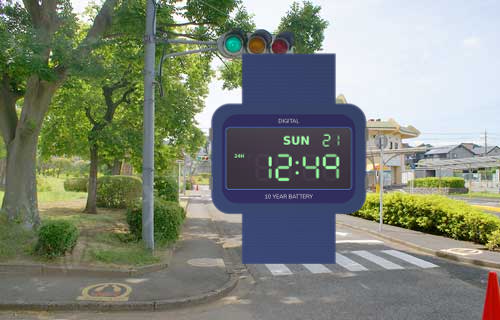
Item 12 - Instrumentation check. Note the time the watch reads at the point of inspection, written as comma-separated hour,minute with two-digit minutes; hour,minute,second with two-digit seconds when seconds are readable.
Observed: 12,49
